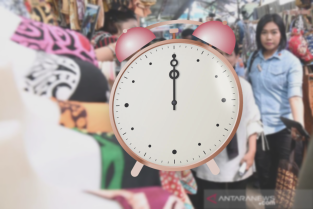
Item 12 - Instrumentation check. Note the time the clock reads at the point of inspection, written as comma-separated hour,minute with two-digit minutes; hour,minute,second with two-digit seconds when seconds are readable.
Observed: 12,00
